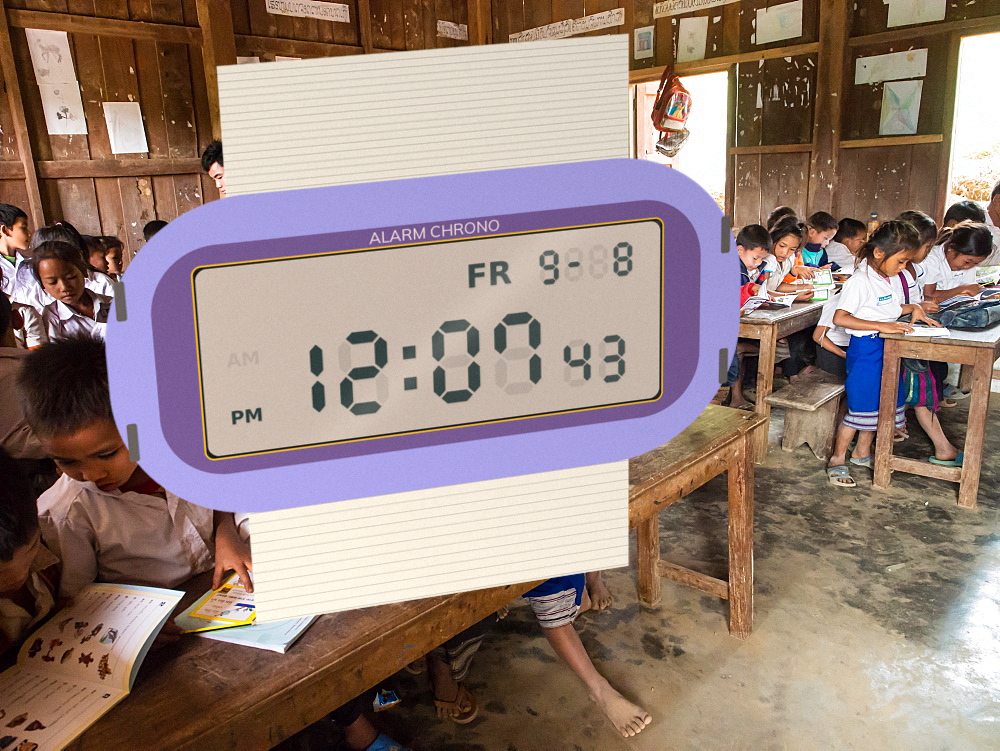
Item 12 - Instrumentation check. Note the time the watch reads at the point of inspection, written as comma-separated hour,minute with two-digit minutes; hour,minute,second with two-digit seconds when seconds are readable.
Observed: 12,07,43
